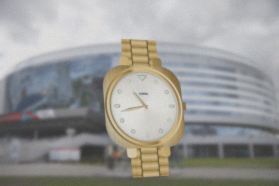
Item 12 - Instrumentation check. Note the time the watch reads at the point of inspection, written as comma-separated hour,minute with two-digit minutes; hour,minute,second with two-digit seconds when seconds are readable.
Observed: 10,43
